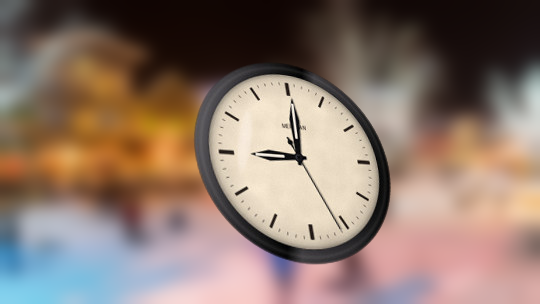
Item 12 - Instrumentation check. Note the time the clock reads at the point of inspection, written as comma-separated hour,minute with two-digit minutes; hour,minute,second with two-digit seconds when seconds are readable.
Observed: 9,00,26
